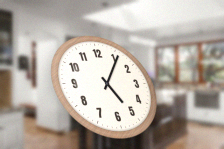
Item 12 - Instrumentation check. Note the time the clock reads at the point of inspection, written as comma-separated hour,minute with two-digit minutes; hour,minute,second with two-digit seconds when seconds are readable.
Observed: 5,06
